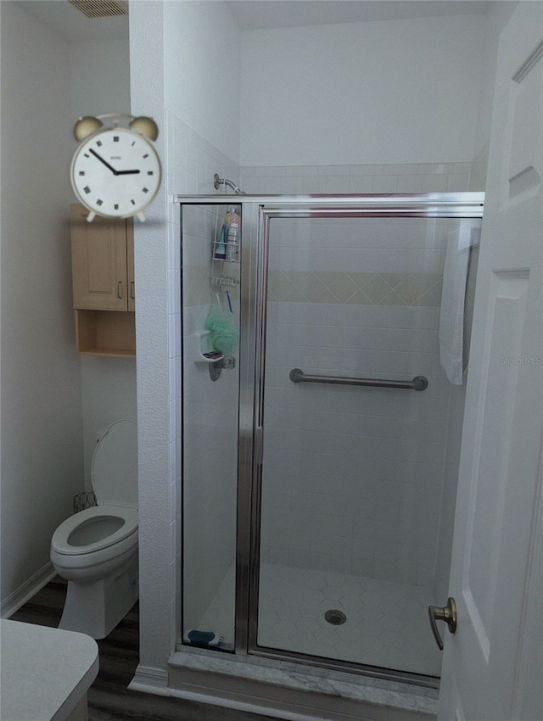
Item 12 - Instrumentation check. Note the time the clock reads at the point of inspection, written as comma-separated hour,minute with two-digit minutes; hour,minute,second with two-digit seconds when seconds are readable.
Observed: 2,52
